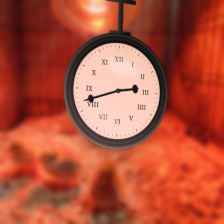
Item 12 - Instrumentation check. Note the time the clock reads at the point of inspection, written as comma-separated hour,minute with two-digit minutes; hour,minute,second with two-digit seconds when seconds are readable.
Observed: 2,42
